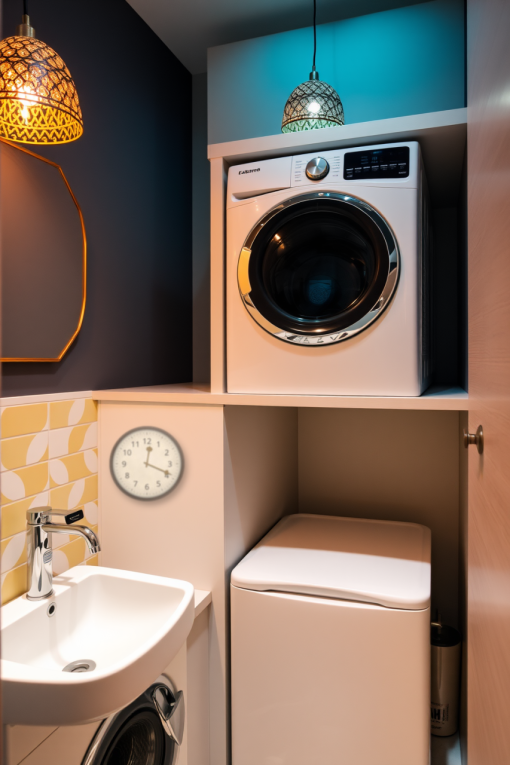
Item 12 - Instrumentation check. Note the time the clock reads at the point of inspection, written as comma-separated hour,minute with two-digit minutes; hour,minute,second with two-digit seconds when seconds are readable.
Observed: 12,19
